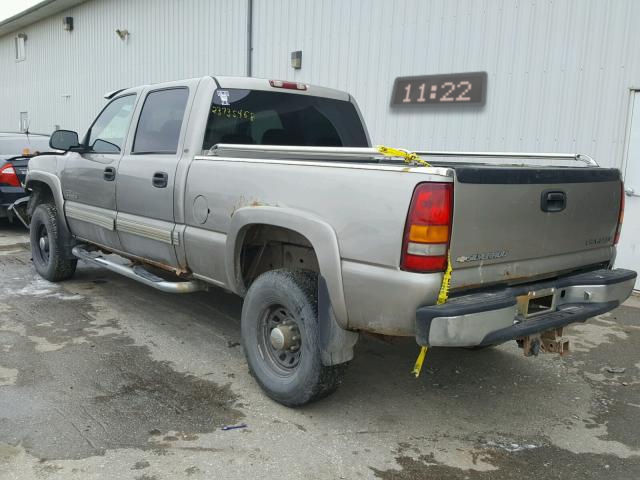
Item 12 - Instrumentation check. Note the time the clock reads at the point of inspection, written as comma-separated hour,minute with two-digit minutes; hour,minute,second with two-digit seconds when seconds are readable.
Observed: 11,22
